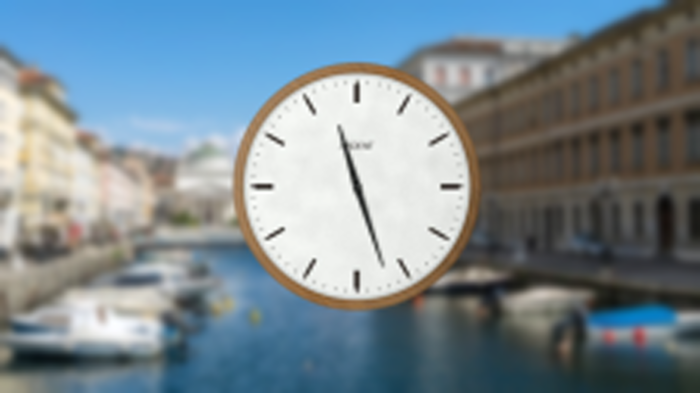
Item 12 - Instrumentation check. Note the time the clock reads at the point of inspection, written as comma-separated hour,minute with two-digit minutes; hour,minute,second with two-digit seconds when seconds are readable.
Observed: 11,27
